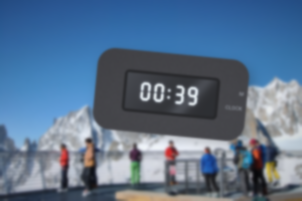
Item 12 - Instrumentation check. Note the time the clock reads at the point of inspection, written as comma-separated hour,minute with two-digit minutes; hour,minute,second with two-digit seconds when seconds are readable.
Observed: 0,39
